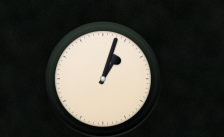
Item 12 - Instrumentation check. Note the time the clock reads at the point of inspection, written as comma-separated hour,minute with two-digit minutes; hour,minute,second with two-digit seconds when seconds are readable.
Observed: 1,03
